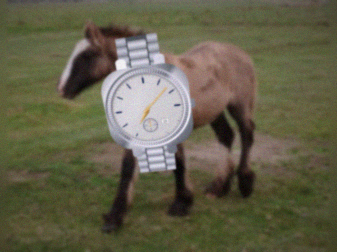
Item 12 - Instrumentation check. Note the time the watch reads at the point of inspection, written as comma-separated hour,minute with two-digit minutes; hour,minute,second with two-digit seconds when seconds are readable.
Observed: 7,08
